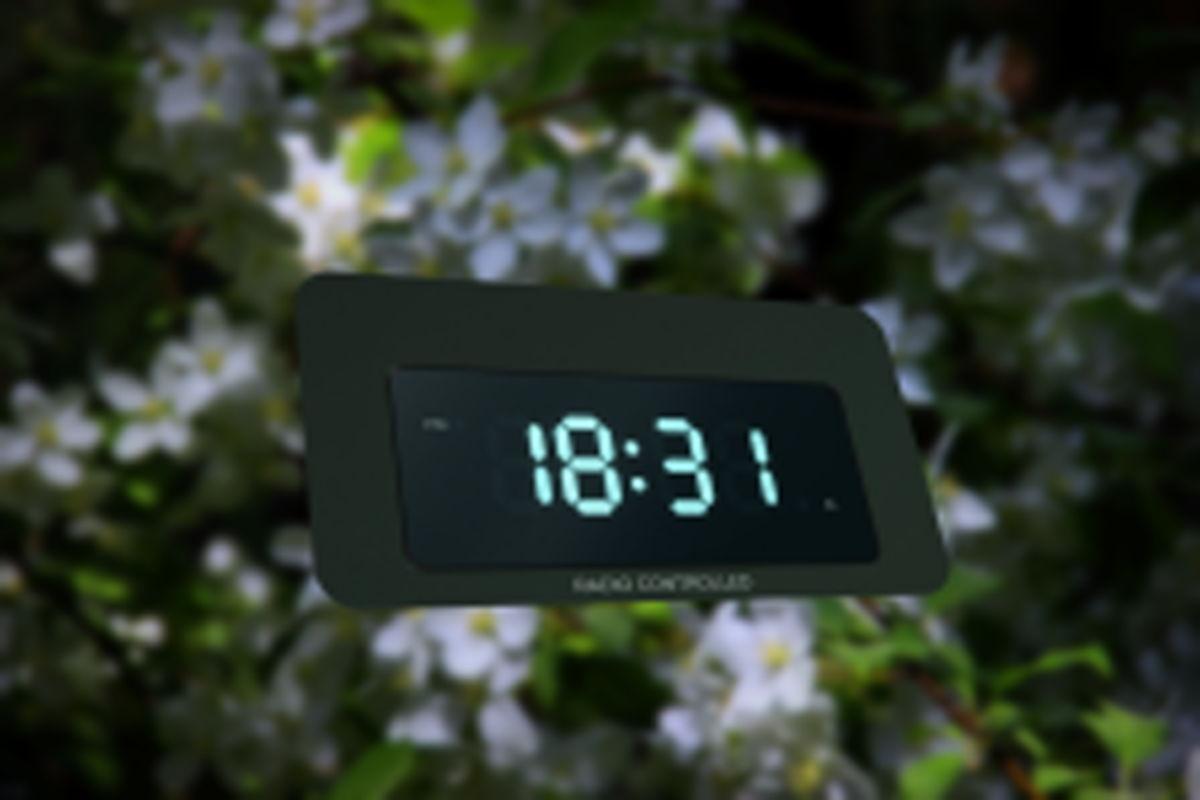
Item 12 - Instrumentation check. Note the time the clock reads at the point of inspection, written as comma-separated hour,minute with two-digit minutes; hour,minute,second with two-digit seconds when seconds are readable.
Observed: 18,31
